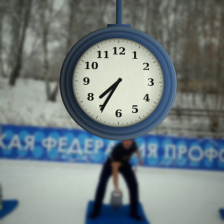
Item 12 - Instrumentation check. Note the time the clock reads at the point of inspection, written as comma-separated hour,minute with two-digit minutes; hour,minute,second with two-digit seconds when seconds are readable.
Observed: 7,35
